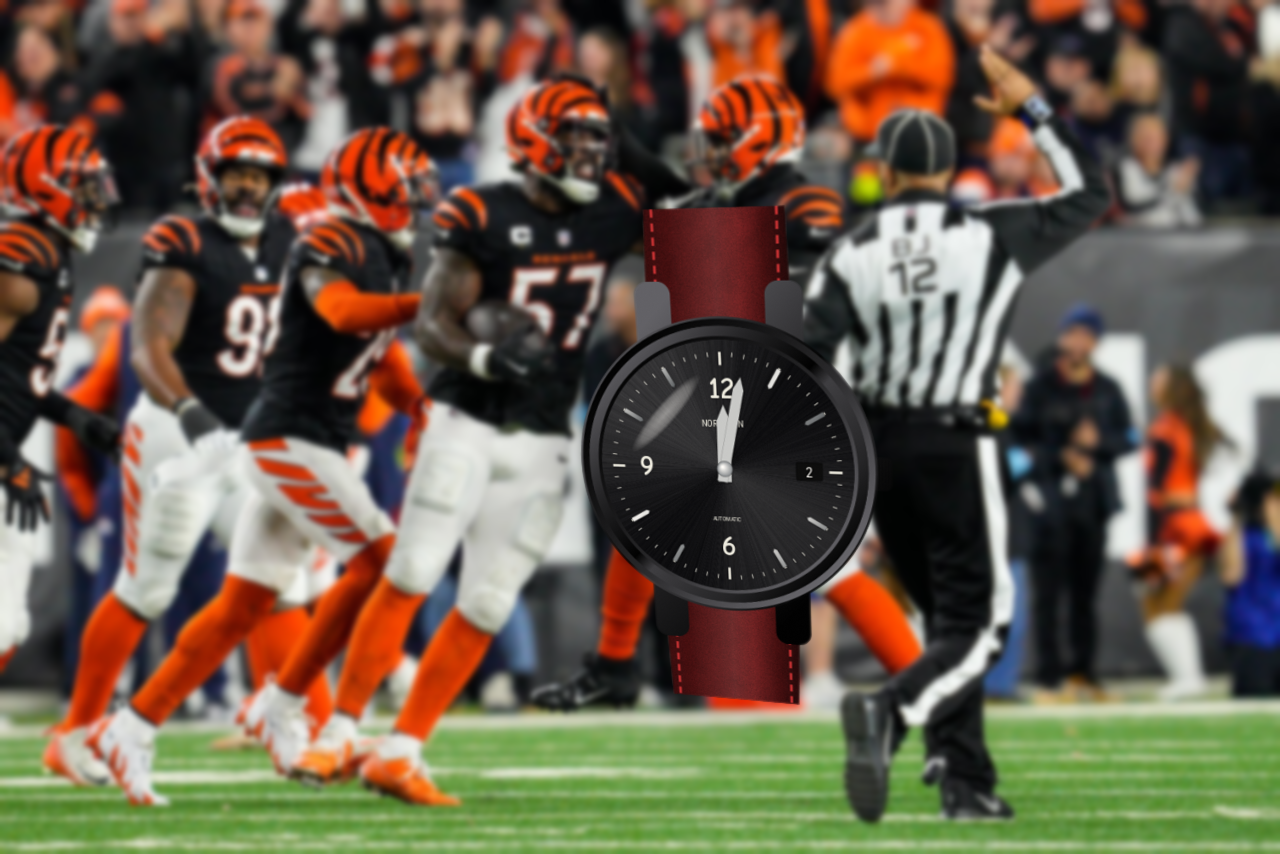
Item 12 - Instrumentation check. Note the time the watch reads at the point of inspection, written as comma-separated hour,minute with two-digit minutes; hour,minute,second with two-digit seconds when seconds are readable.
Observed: 12,02
